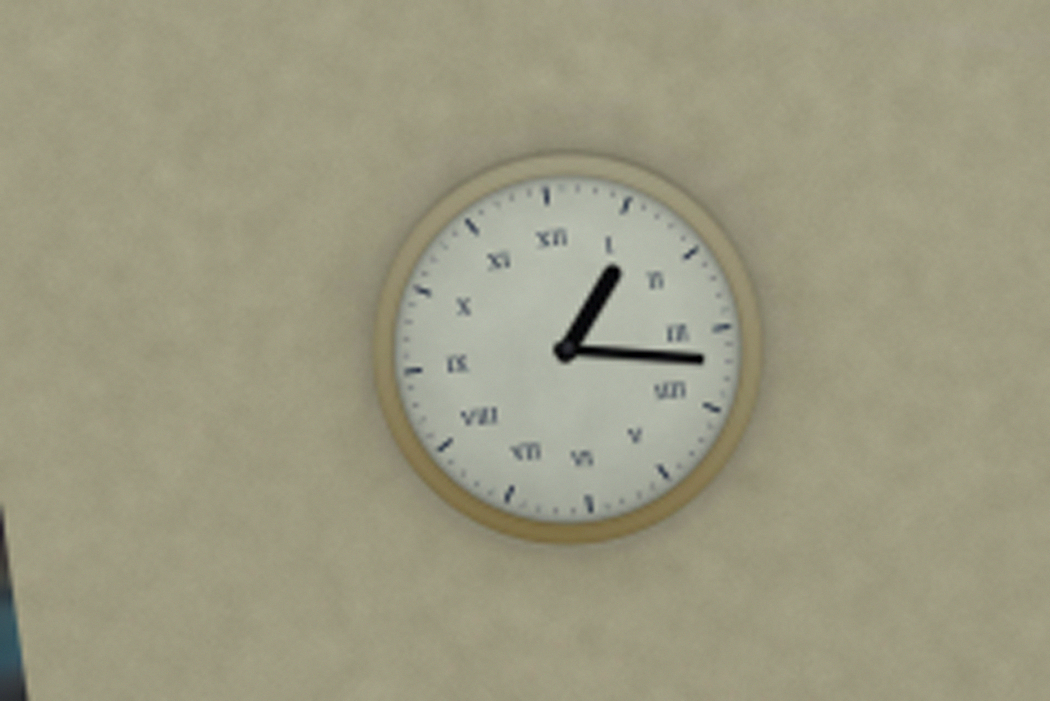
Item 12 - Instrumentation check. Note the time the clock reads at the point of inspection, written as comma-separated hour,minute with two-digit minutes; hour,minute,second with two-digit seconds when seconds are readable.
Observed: 1,17
